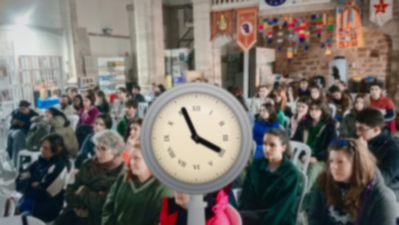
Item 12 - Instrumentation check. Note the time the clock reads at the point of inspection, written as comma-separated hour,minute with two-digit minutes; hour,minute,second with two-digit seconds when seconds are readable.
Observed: 3,56
